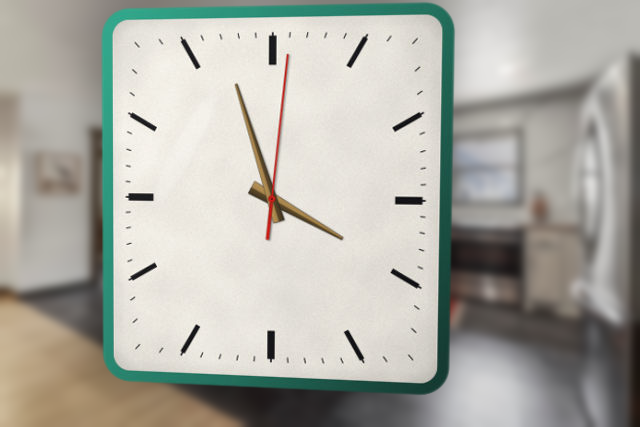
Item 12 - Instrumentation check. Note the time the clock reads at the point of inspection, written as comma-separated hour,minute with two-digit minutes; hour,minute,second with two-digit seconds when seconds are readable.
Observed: 3,57,01
